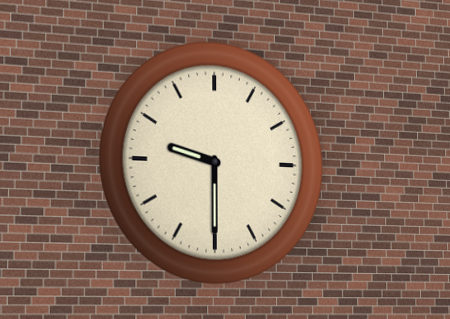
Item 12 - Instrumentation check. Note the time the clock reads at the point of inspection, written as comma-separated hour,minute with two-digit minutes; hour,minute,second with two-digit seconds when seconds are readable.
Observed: 9,30
